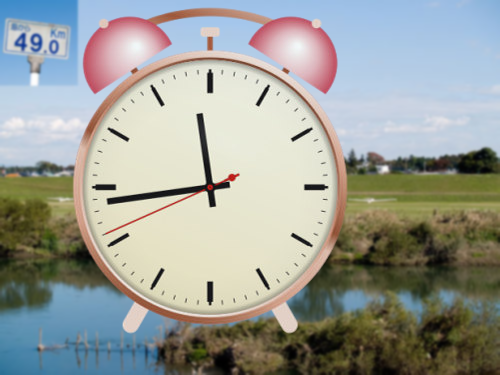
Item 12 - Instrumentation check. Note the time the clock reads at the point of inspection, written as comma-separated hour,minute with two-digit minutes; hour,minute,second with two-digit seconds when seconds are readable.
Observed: 11,43,41
